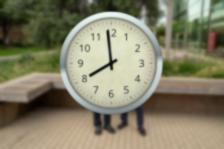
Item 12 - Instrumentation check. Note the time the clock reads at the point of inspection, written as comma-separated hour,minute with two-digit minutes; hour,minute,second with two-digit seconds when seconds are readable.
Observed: 7,59
